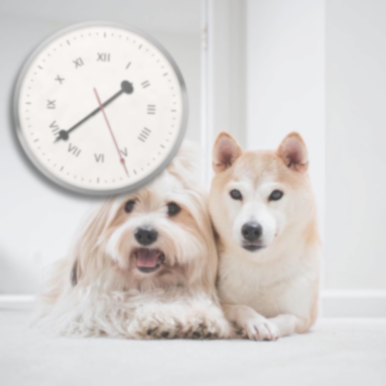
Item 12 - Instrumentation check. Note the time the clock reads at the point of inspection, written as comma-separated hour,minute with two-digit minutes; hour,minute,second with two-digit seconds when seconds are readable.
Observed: 1,38,26
